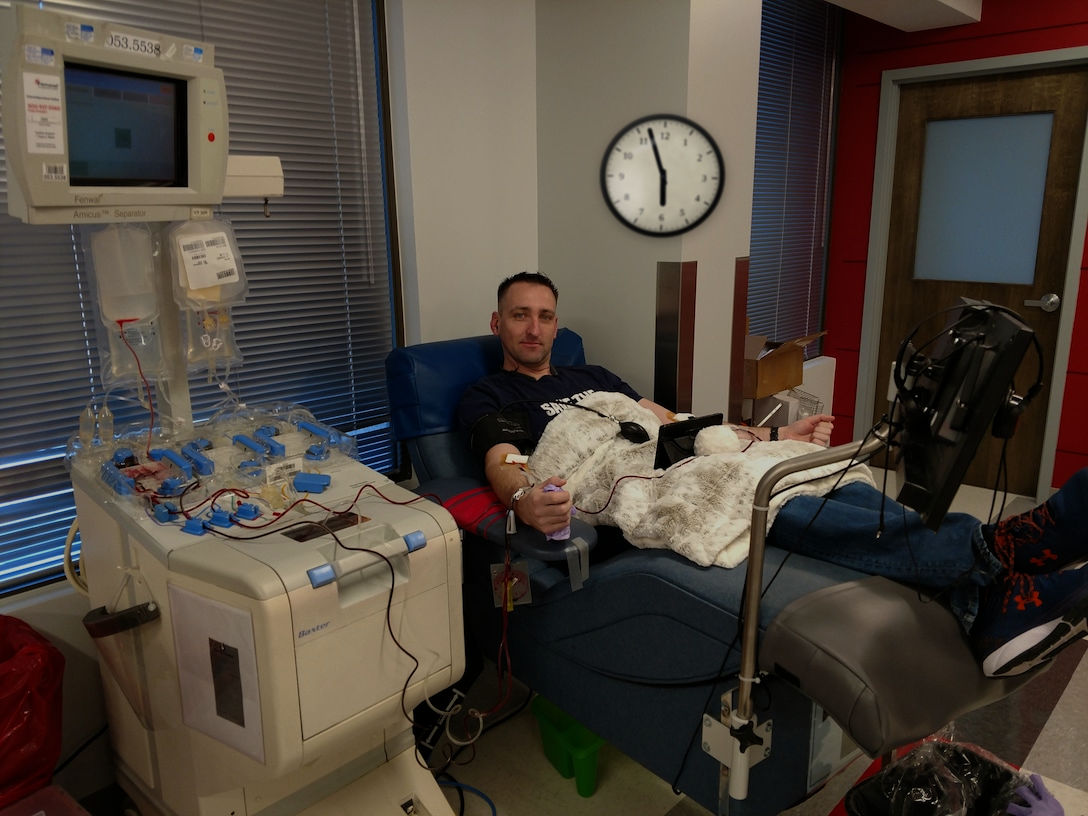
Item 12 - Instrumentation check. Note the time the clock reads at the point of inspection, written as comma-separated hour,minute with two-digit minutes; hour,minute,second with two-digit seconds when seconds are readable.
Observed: 5,57
